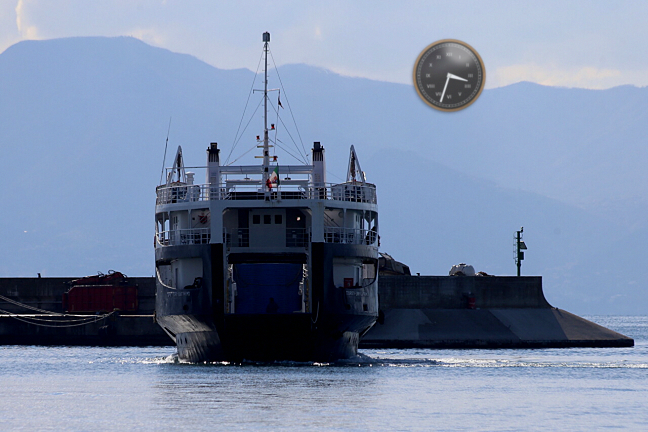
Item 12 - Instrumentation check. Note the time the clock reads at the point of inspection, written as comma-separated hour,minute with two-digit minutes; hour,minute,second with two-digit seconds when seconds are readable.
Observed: 3,33
